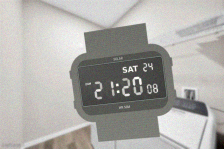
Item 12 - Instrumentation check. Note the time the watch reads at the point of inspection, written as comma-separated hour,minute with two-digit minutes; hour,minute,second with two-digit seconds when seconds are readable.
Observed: 21,20,08
